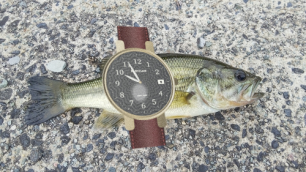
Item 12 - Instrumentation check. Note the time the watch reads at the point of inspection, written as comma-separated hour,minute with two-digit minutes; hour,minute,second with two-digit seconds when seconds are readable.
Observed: 9,56
